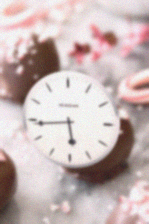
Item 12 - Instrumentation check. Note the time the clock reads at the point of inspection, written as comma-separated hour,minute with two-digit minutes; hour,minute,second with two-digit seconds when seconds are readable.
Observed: 5,44
